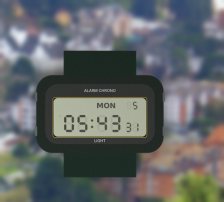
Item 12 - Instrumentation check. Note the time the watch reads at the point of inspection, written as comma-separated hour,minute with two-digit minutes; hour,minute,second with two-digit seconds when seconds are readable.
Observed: 5,43,31
